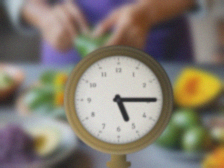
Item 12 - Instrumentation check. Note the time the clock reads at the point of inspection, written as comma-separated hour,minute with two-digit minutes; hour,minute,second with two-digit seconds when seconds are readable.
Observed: 5,15
